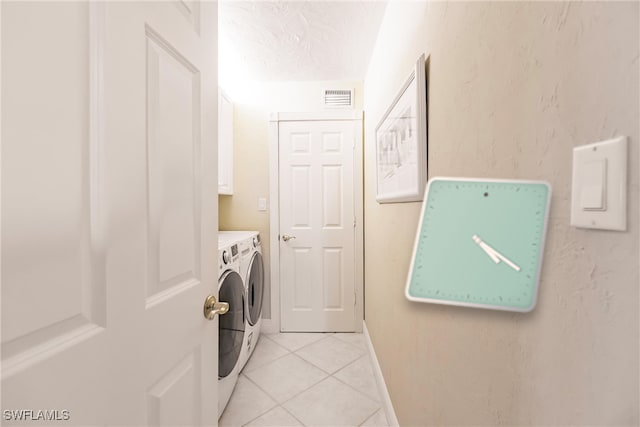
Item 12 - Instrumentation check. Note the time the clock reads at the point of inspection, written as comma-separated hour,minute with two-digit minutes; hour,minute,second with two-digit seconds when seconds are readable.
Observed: 4,20
